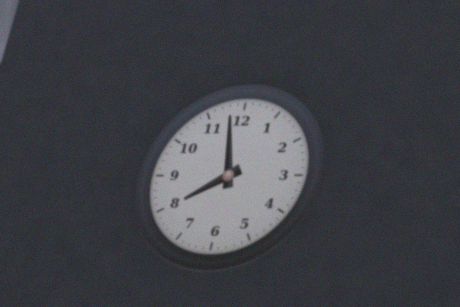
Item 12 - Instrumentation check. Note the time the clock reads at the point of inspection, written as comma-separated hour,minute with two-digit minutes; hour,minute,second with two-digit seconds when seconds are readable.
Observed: 7,58
